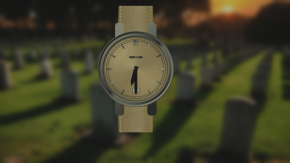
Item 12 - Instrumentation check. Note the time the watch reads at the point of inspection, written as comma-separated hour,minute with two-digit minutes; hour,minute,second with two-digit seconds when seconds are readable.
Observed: 6,30
